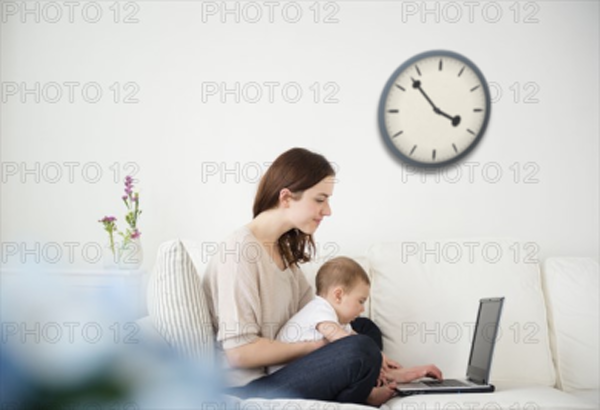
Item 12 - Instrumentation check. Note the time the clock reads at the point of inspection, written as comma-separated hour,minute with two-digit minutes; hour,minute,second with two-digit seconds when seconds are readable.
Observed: 3,53
